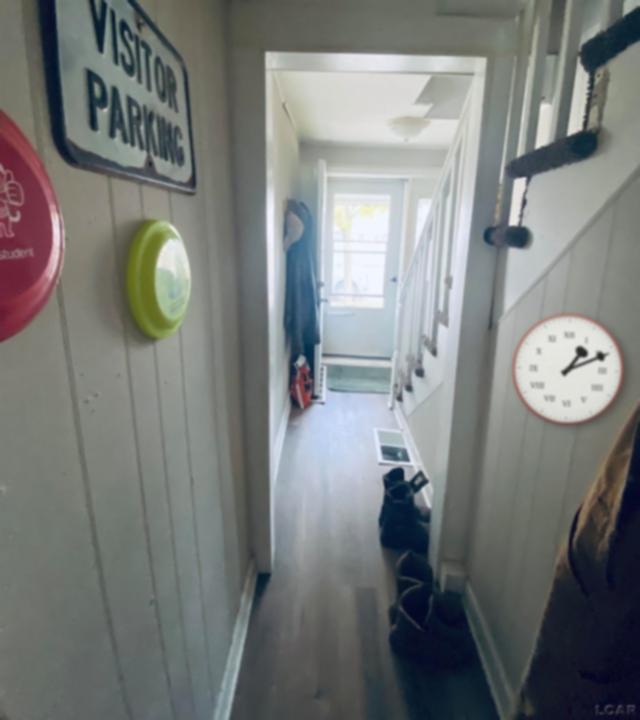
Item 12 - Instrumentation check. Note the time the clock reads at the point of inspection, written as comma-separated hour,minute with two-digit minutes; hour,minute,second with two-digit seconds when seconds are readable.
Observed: 1,11
